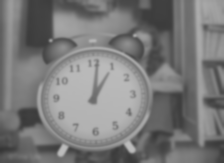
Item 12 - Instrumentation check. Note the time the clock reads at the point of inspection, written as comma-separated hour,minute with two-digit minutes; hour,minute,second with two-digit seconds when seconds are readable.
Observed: 1,01
